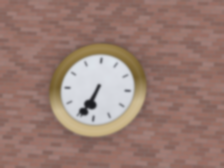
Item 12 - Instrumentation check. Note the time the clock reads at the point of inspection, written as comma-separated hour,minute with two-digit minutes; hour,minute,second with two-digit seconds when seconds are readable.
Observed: 6,34
